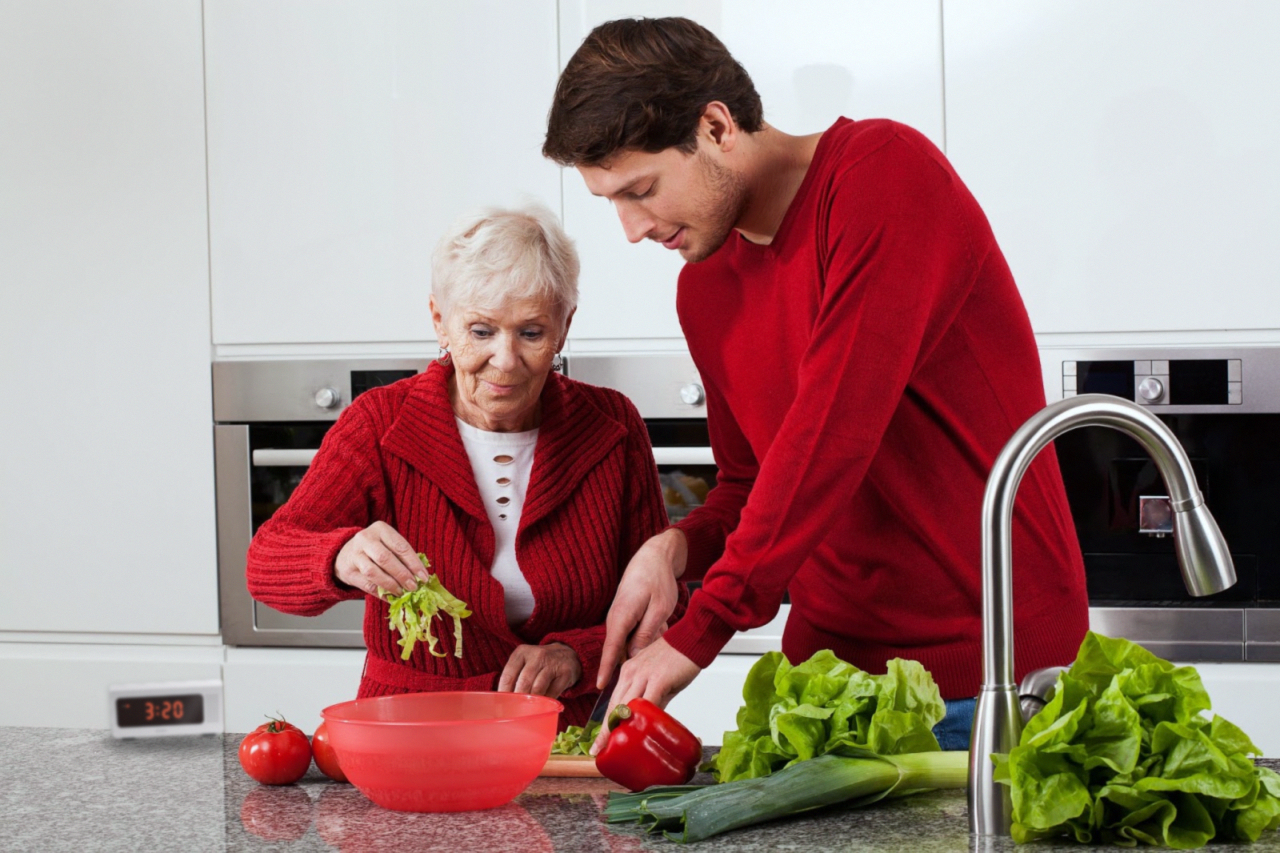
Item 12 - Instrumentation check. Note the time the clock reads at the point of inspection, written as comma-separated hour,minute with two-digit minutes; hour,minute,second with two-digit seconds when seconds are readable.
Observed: 3,20
